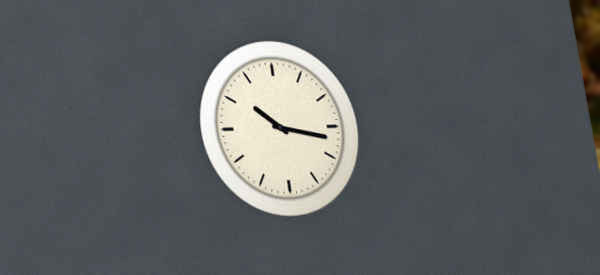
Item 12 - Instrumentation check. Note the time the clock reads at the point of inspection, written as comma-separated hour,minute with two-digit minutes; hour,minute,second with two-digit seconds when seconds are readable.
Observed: 10,17
